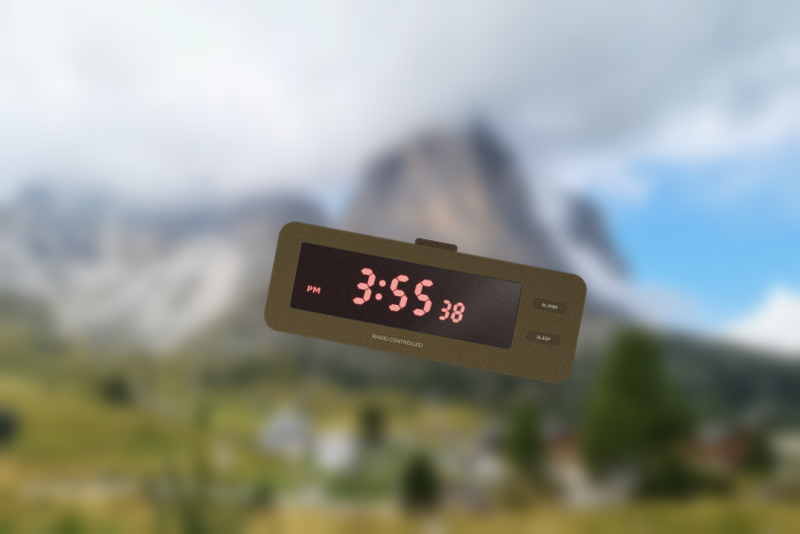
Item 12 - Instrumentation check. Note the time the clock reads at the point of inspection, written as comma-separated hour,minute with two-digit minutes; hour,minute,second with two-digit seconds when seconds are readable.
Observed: 3,55,38
